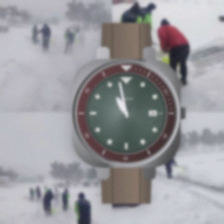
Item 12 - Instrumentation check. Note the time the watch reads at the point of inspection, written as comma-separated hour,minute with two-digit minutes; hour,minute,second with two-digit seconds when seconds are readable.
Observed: 10,58
